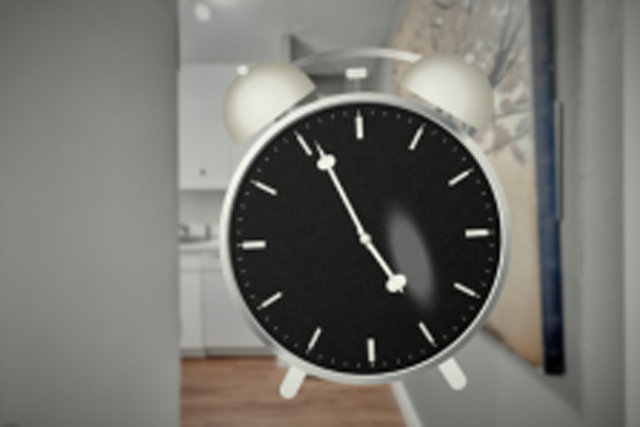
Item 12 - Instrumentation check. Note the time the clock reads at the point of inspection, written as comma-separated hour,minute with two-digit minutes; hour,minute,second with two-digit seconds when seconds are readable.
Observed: 4,56
